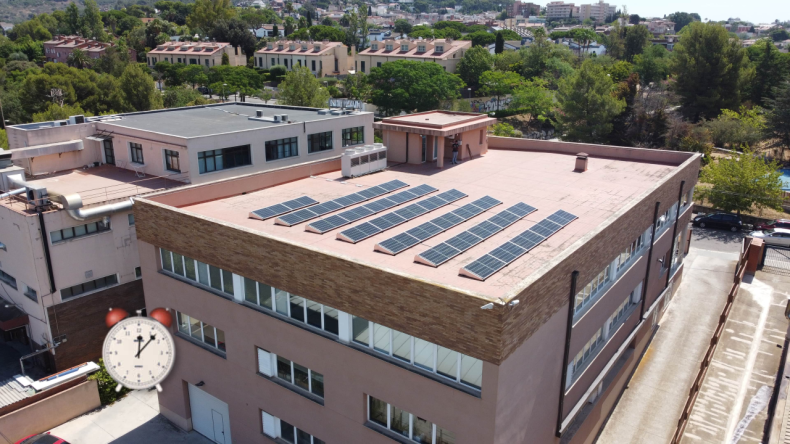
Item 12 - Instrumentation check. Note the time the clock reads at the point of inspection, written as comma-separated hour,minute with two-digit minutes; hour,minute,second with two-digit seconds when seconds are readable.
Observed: 12,07
